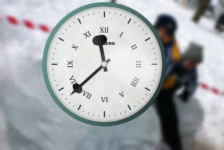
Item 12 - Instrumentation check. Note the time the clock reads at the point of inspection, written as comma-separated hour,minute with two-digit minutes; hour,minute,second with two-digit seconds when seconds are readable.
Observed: 11,38
